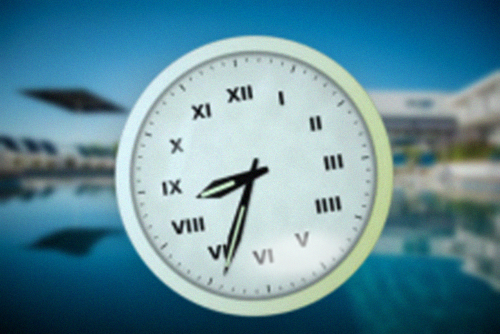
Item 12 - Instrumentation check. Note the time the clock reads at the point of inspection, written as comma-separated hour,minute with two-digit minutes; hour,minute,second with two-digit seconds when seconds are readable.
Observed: 8,34
